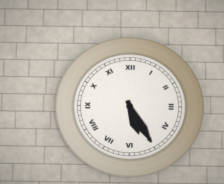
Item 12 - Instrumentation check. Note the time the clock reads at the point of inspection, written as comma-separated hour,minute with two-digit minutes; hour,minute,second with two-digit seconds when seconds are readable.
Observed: 5,25
